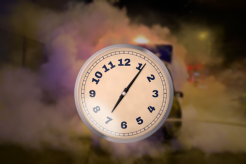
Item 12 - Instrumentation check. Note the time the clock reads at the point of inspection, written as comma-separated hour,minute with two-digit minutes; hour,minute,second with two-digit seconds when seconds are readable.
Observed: 7,06
